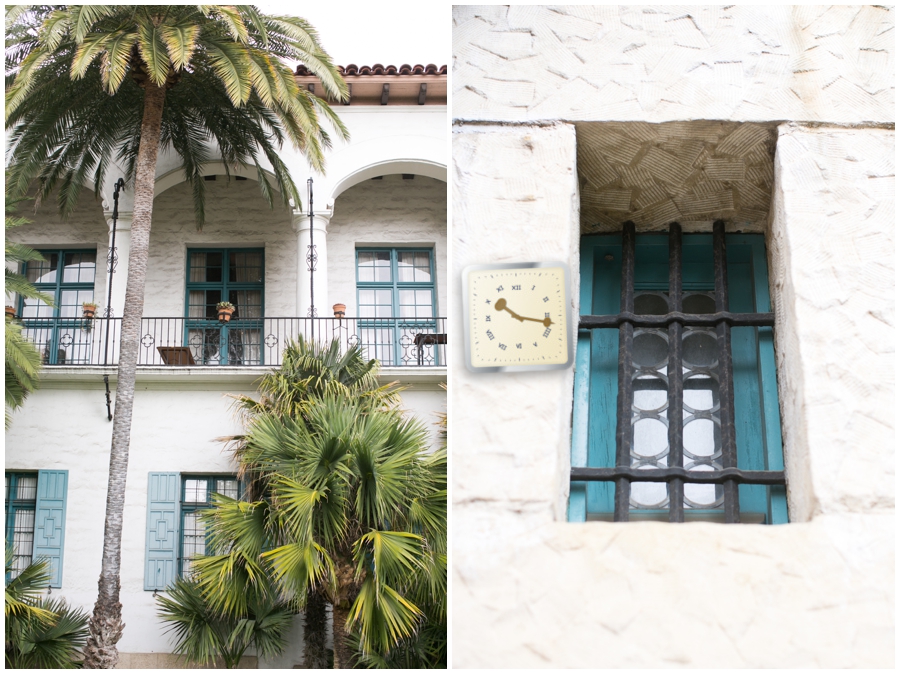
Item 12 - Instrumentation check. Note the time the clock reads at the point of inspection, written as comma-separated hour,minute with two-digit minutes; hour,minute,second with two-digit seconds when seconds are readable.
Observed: 10,17
